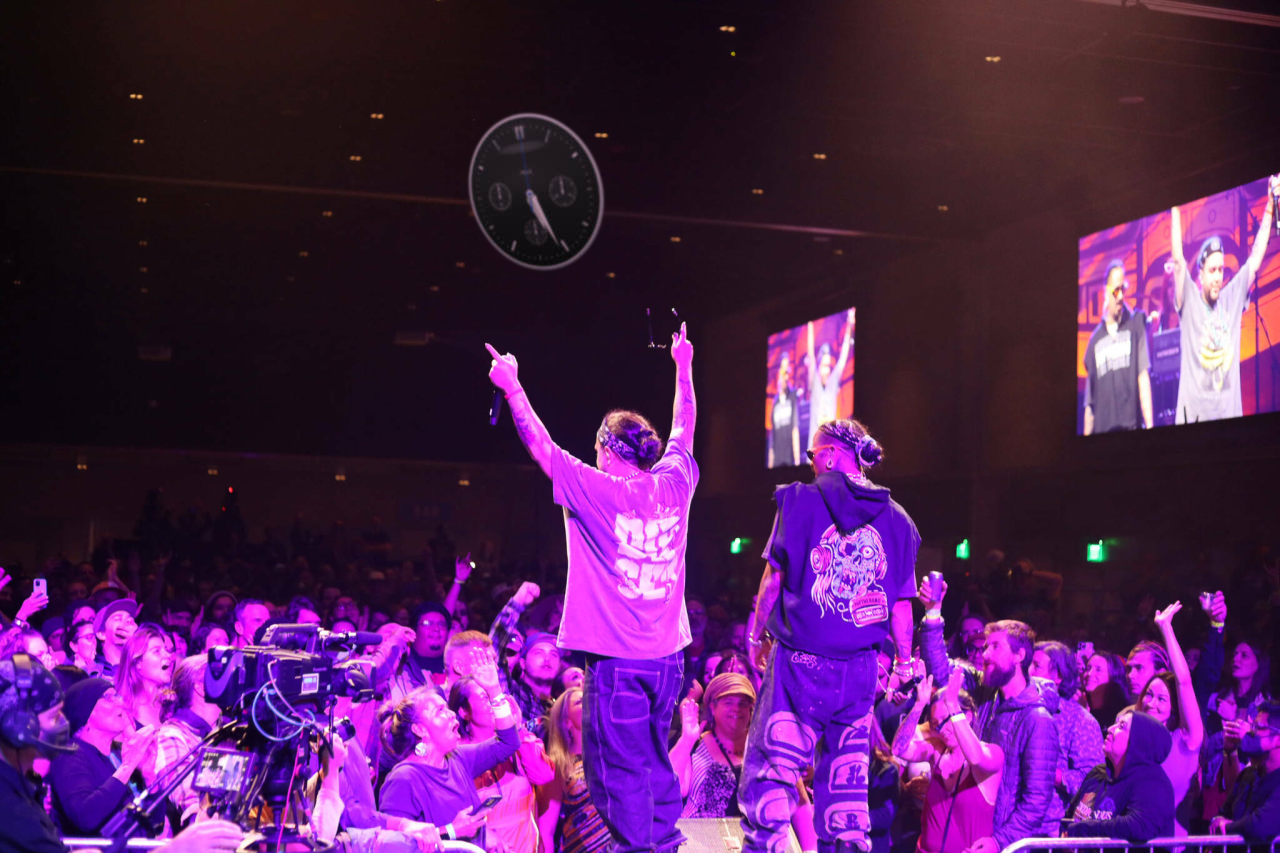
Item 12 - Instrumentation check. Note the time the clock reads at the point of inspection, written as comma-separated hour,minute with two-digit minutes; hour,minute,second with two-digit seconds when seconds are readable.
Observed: 5,26
